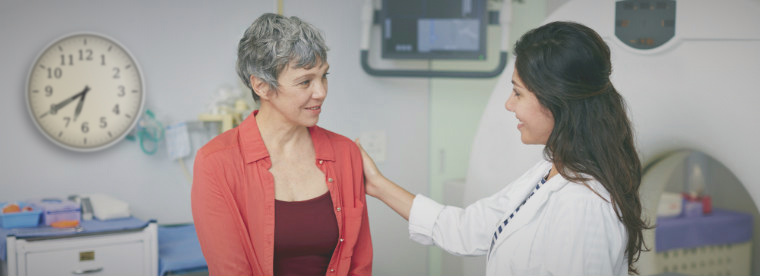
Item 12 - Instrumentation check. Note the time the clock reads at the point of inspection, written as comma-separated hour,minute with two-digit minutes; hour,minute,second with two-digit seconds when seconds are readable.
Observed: 6,40
